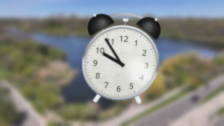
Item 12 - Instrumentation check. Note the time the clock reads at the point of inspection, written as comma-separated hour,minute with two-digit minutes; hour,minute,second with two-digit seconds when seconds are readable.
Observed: 9,54
